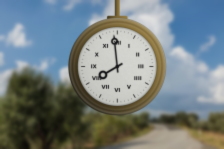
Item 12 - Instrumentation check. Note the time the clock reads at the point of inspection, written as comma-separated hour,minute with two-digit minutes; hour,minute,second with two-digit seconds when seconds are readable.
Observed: 7,59
